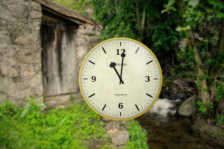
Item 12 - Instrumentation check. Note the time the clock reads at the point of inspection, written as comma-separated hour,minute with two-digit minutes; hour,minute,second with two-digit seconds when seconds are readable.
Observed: 11,01
